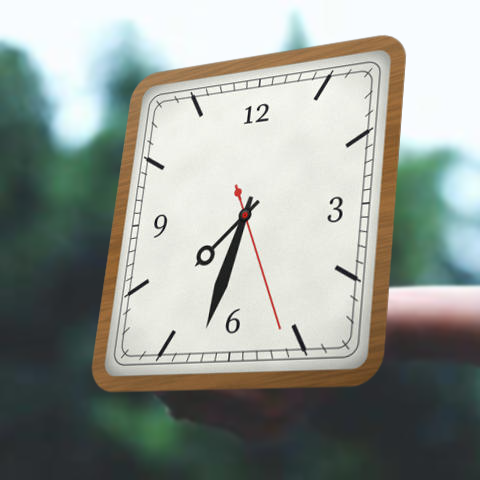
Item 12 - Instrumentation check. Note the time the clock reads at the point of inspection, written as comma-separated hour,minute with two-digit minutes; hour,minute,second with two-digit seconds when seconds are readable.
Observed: 7,32,26
